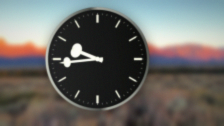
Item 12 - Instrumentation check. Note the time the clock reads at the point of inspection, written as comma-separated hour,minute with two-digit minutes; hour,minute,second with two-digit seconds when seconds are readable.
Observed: 9,44
